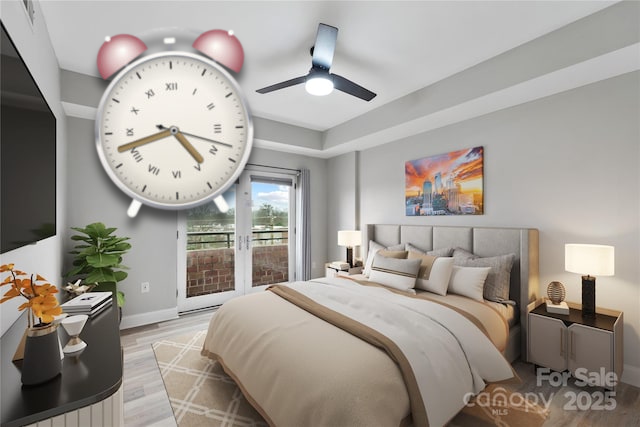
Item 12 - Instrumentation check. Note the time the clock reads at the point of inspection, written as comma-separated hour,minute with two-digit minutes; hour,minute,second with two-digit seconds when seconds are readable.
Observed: 4,42,18
